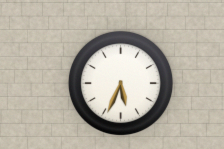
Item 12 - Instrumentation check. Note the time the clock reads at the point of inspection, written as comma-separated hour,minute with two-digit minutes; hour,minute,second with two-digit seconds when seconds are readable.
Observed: 5,34
